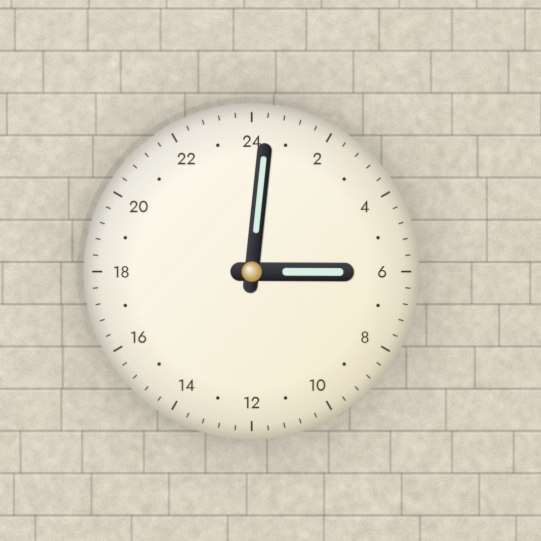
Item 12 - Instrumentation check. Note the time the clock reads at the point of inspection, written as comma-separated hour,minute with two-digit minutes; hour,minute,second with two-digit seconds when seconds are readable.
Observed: 6,01
